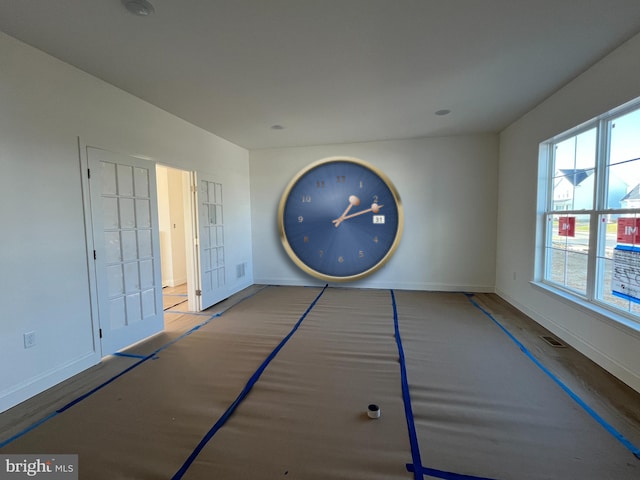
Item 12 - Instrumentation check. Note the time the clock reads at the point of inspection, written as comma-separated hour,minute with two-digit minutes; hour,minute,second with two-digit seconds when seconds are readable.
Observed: 1,12
